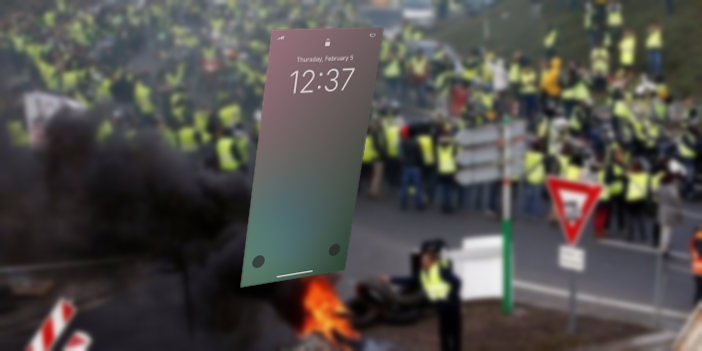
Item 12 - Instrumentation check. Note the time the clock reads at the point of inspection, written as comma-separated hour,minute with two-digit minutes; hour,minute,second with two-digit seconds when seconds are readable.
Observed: 12,37
